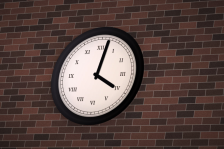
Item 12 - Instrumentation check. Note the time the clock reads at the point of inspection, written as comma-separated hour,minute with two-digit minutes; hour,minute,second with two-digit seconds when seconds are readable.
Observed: 4,02
